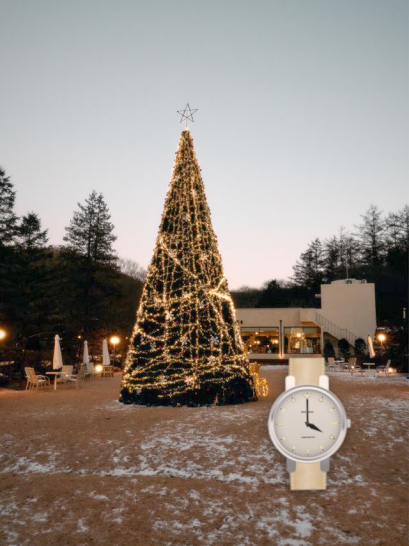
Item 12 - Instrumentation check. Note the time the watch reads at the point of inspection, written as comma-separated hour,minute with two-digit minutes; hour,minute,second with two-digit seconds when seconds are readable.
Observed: 4,00
